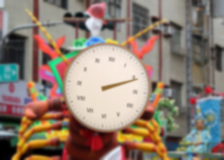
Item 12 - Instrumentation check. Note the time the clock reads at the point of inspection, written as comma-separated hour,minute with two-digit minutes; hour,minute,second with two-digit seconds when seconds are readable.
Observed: 2,11
